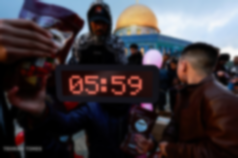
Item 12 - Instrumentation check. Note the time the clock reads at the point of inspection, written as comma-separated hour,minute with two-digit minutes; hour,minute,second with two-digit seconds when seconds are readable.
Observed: 5,59
